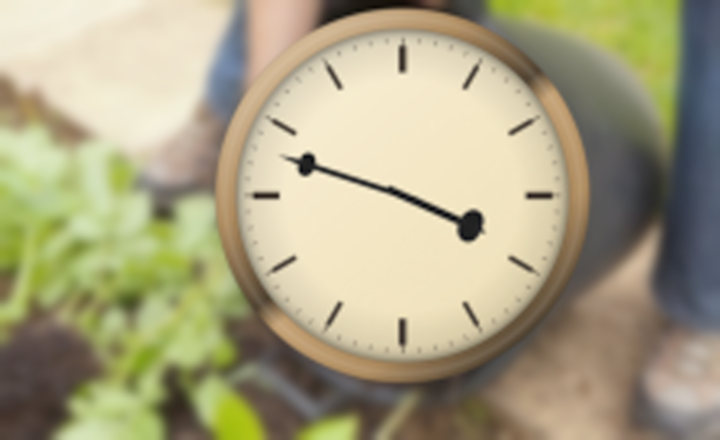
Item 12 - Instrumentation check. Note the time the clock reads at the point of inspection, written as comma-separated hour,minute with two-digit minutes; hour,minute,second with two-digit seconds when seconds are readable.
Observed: 3,48
